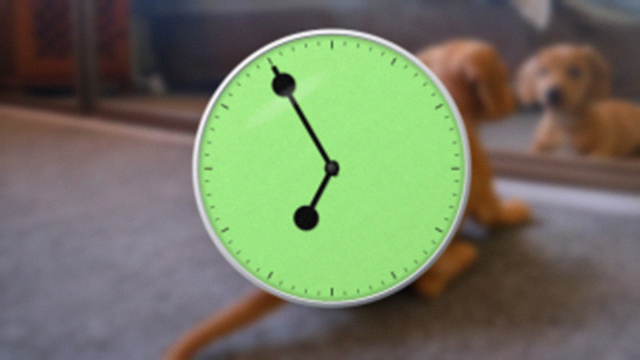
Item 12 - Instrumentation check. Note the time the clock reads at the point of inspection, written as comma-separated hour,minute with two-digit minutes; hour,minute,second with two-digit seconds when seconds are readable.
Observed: 6,55
